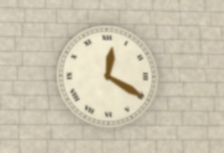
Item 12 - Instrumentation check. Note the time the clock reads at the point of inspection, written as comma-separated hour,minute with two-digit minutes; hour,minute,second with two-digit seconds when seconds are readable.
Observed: 12,20
